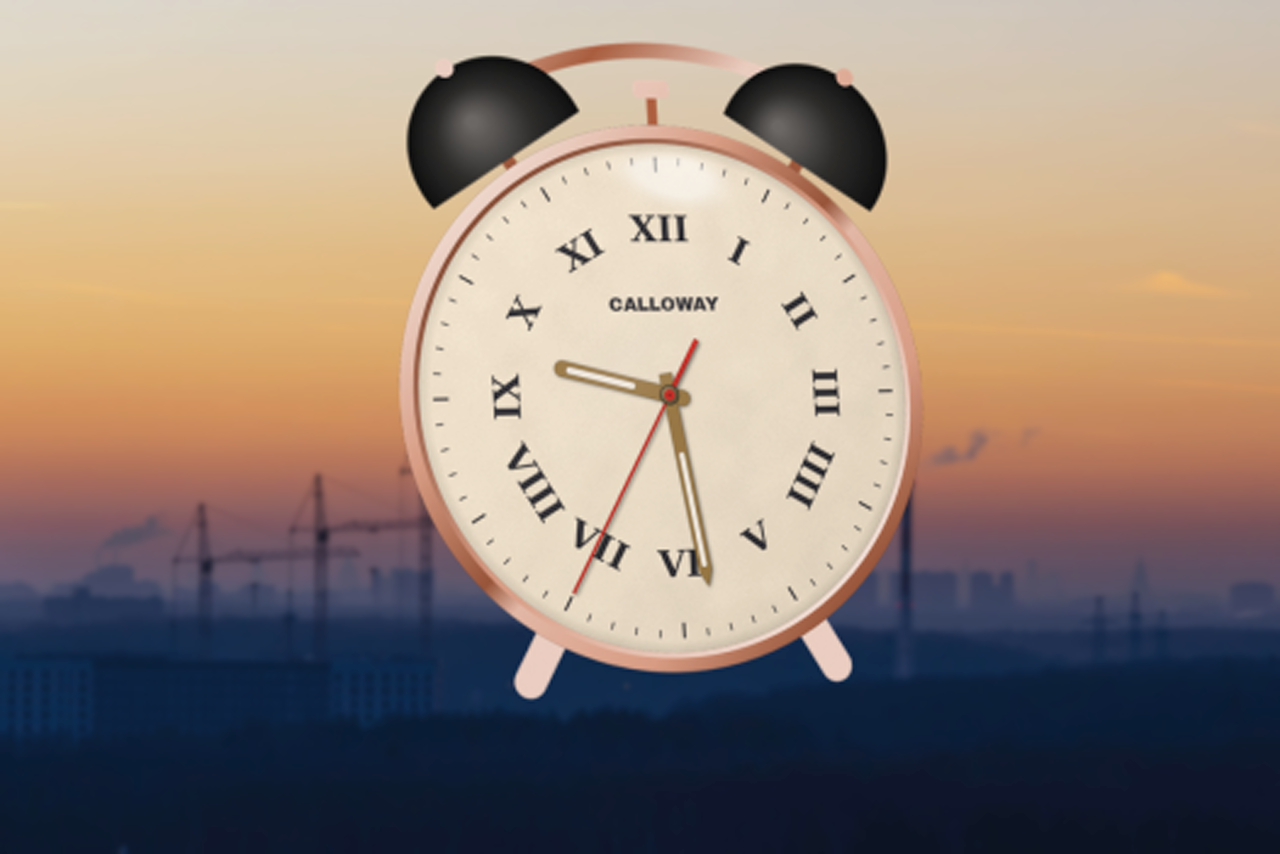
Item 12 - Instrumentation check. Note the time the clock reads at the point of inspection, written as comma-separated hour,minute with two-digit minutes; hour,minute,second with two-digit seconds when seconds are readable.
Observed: 9,28,35
